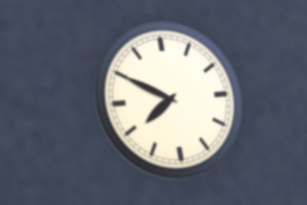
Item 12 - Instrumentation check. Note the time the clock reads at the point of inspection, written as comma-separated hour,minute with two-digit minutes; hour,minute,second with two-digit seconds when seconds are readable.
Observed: 7,50
